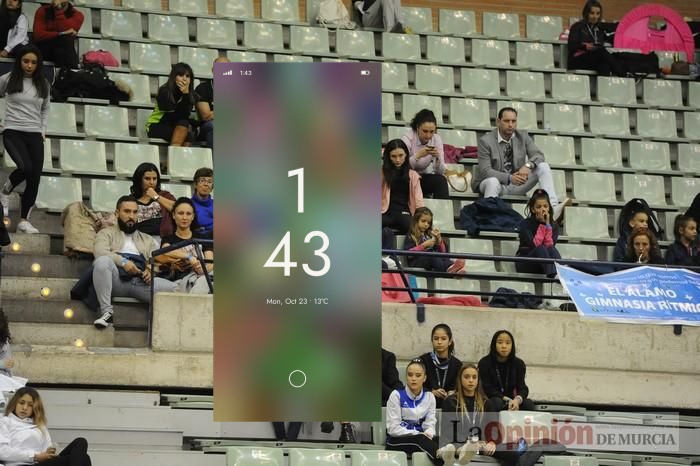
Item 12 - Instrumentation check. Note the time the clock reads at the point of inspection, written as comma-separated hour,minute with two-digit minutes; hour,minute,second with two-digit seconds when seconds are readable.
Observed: 1,43
